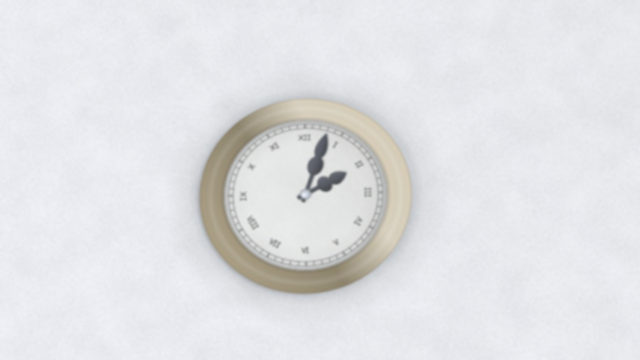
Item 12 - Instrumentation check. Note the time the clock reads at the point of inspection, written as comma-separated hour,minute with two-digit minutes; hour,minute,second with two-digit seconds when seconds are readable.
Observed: 2,03
